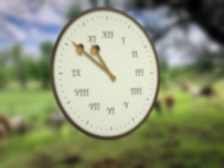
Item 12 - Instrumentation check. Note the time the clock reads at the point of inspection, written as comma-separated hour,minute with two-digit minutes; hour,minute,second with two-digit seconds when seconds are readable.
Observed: 10,51
